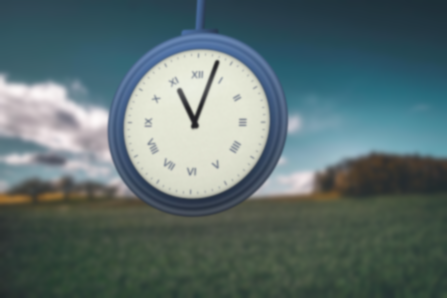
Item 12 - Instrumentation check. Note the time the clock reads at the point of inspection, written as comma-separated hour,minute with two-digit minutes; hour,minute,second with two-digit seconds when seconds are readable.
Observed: 11,03
